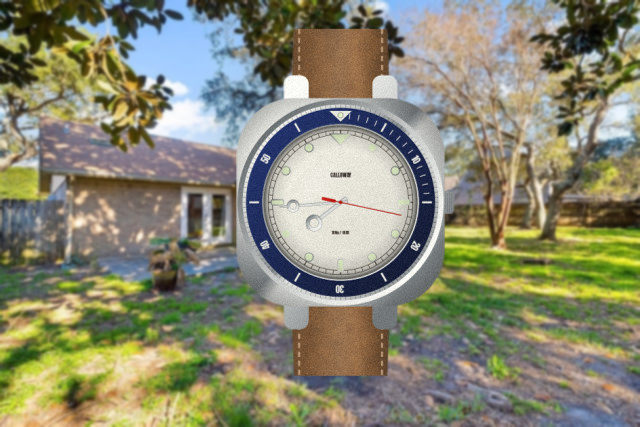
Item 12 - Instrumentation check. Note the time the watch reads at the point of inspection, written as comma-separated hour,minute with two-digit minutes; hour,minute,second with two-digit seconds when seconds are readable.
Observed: 7,44,17
